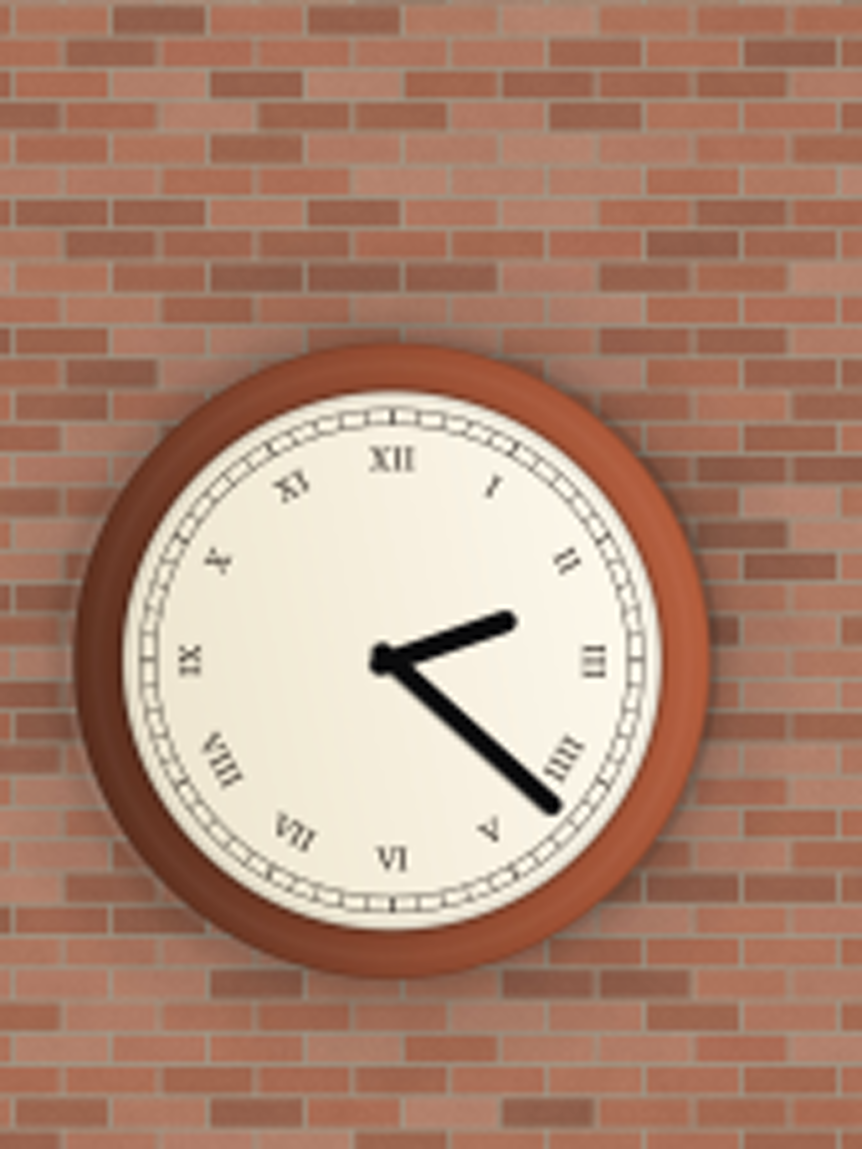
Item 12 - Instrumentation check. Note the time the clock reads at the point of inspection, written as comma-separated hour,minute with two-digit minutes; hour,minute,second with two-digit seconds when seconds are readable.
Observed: 2,22
